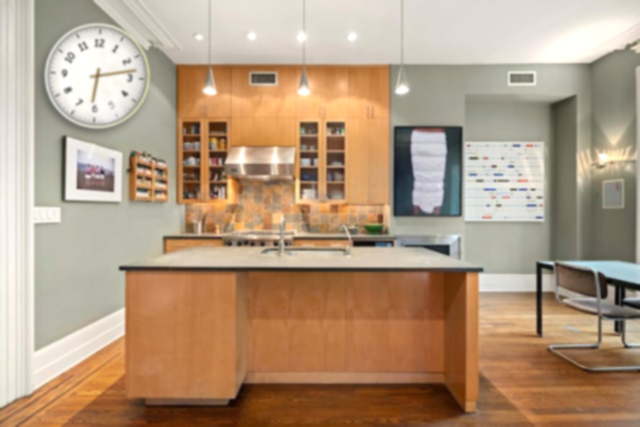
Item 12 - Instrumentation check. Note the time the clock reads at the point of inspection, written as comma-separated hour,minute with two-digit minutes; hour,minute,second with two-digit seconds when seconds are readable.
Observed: 6,13
